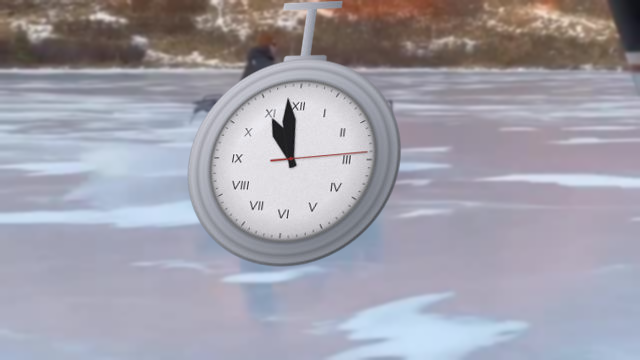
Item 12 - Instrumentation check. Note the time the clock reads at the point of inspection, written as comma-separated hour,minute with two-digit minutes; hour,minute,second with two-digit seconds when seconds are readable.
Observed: 10,58,14
